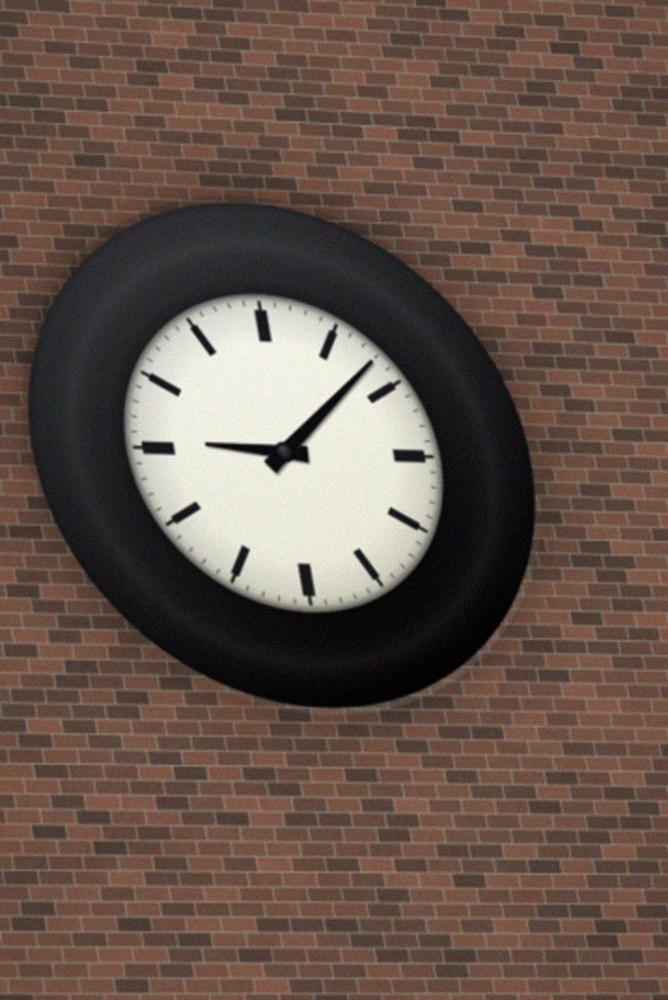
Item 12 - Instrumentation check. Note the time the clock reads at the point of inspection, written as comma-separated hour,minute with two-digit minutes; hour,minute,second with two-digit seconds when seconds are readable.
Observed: 9,08
